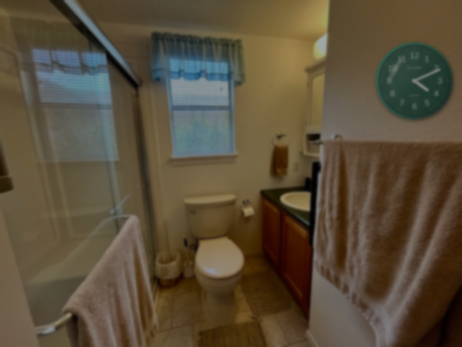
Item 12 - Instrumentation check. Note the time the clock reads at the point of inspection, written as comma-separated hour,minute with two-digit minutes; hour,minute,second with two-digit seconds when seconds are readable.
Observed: 4,11
